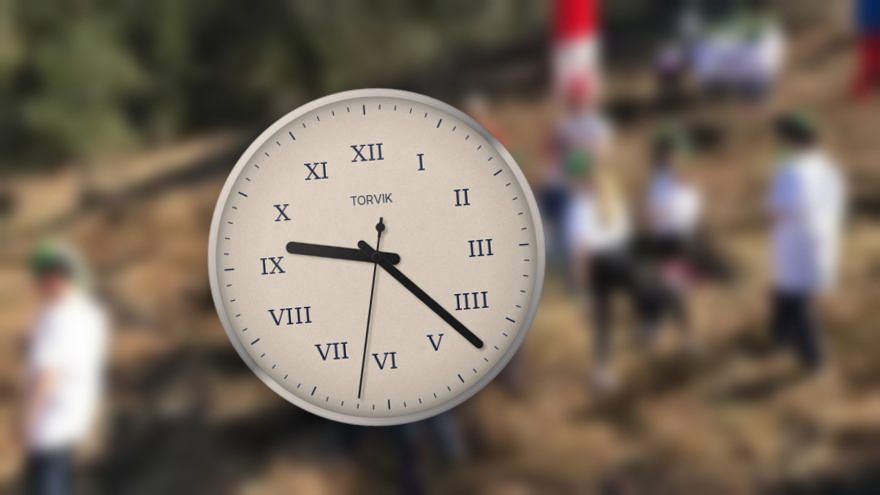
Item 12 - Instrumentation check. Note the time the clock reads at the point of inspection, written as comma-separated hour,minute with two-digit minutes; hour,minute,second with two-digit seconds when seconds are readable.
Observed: 9,22,32
